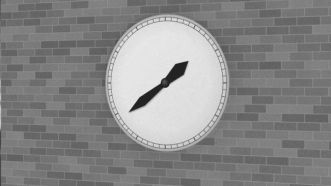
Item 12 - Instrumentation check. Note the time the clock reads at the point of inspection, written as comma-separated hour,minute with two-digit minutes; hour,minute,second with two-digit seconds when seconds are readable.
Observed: 1,39
